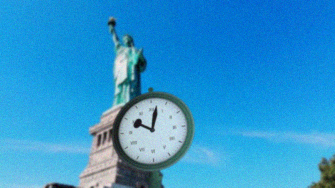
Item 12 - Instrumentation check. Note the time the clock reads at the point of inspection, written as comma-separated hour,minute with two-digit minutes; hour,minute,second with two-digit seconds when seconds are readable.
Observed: 10,02
